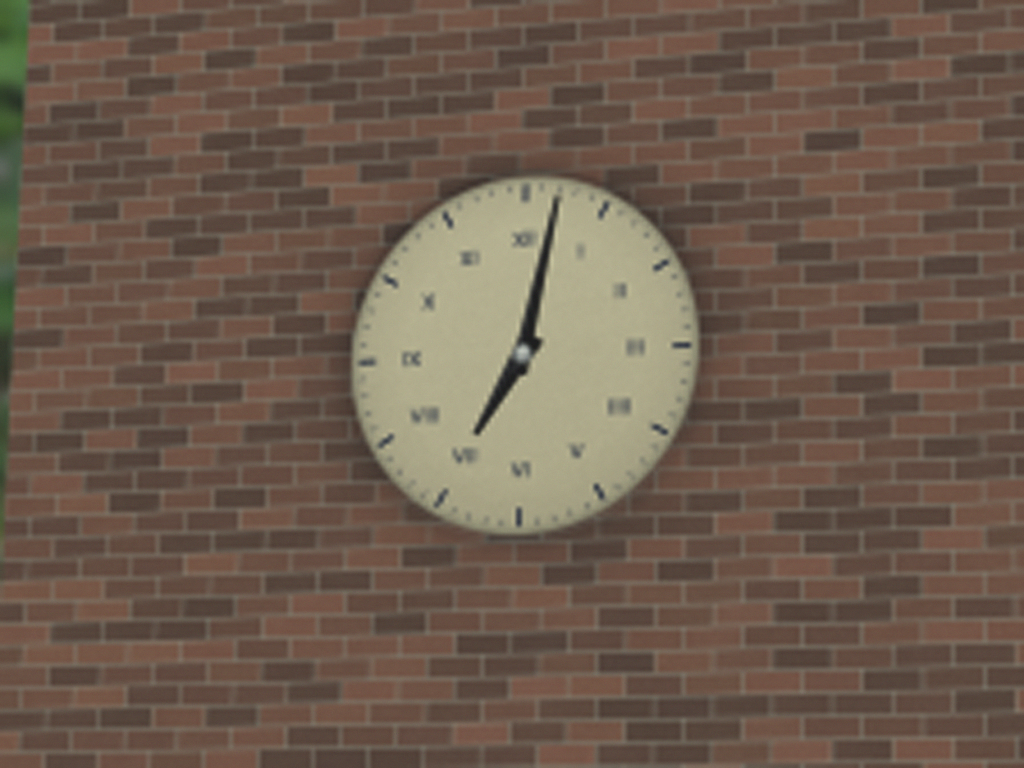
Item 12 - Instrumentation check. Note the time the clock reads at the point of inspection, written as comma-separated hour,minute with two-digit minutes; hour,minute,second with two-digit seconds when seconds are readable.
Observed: 7,02
